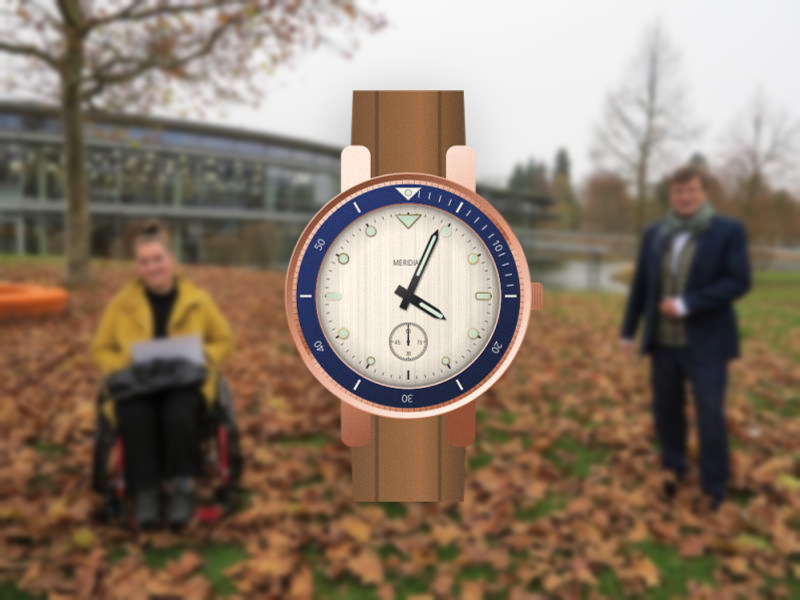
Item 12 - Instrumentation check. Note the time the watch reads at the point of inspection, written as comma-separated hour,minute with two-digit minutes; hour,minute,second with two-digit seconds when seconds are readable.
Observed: 4,04
